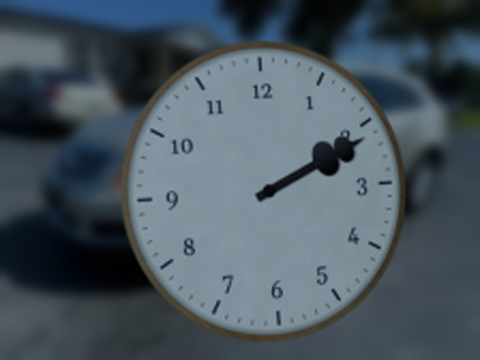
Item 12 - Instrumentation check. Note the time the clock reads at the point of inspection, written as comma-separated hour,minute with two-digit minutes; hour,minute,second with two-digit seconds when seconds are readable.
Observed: 2,11
